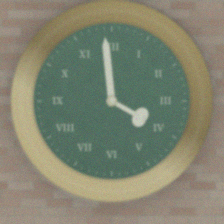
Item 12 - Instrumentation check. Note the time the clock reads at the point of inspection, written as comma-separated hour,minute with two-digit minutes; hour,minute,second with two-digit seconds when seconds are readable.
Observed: 3,59
